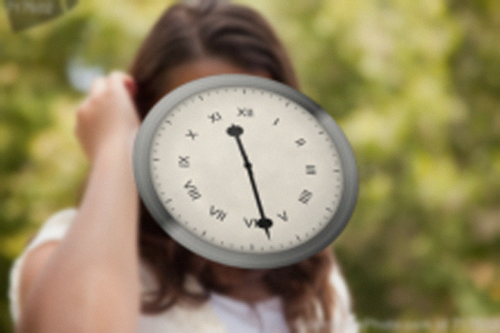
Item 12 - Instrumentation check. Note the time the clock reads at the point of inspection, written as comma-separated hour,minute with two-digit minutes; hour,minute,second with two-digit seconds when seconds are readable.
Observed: 11,28
